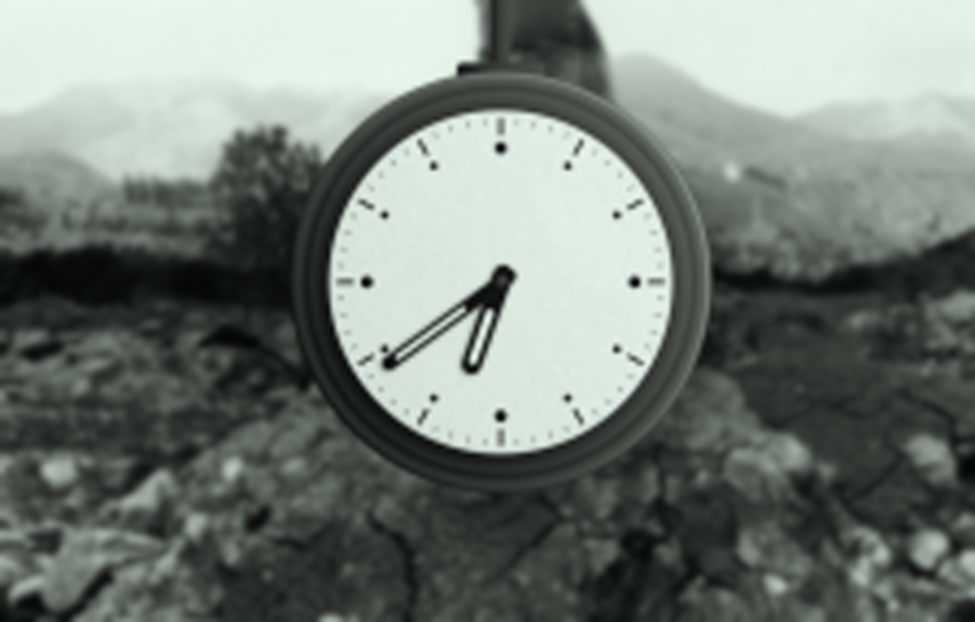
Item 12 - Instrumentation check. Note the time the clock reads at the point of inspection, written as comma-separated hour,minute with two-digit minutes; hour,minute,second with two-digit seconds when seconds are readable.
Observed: 6,39
